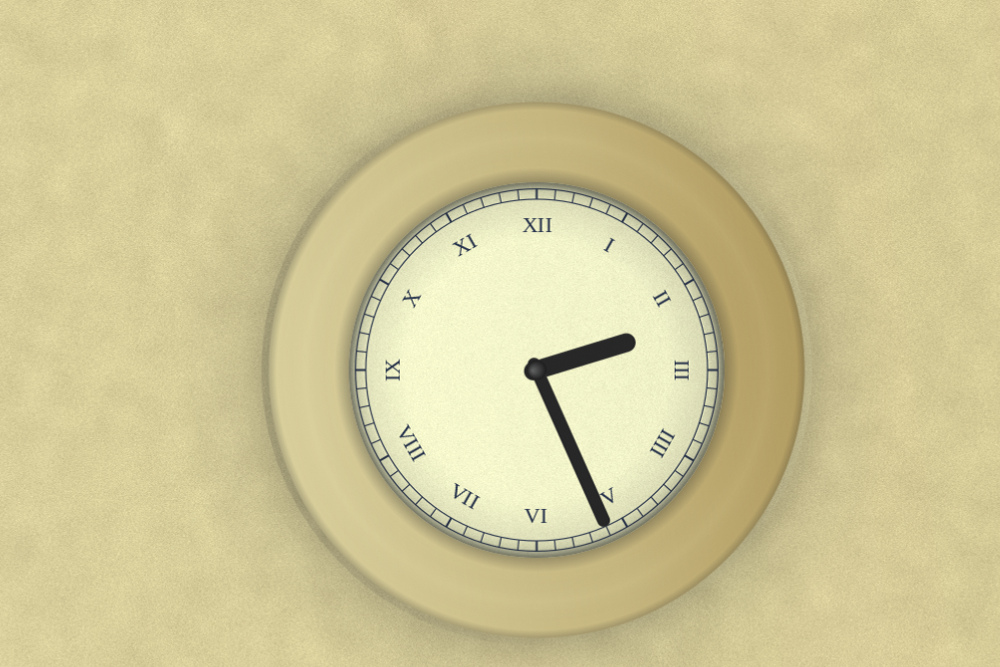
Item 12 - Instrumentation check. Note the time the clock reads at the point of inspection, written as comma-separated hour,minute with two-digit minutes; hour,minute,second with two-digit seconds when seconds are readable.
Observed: 2,26
